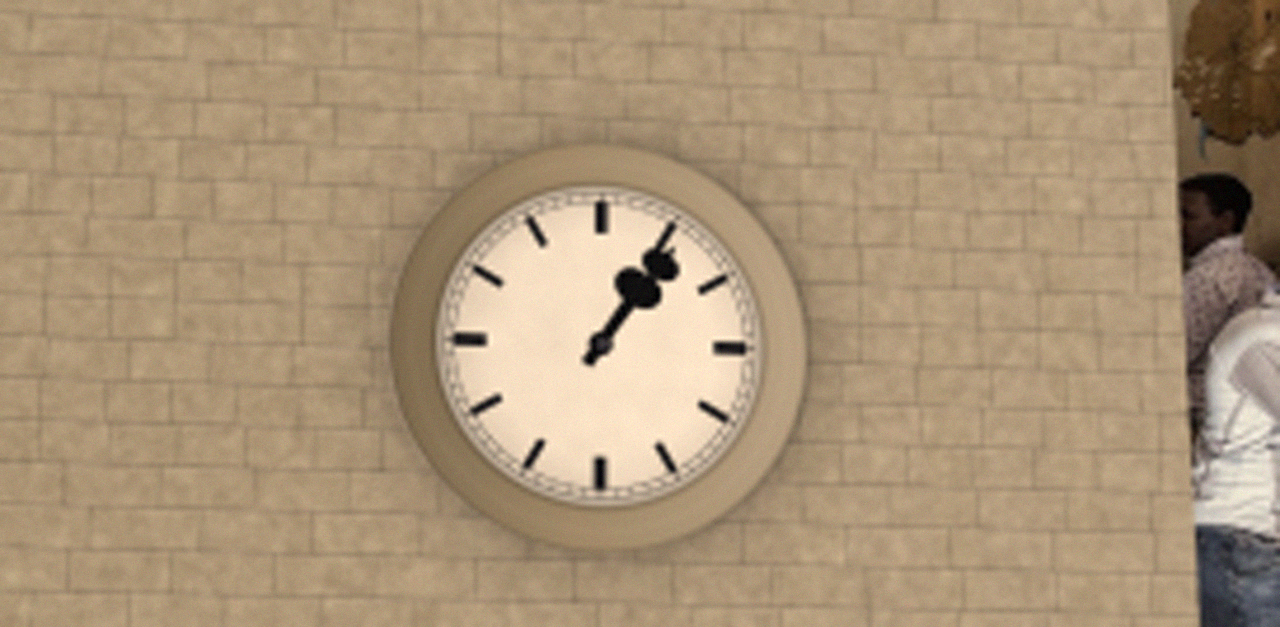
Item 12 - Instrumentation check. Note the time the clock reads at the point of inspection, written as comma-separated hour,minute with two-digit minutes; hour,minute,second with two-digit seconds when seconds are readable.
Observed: 1,06
